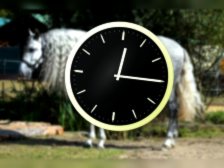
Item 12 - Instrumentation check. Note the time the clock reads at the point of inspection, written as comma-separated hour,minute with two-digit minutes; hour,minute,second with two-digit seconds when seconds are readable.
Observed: 12,15
